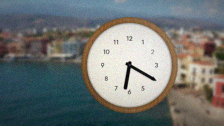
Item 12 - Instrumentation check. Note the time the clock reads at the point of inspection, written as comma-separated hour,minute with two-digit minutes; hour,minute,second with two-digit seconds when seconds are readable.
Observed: 6,20
